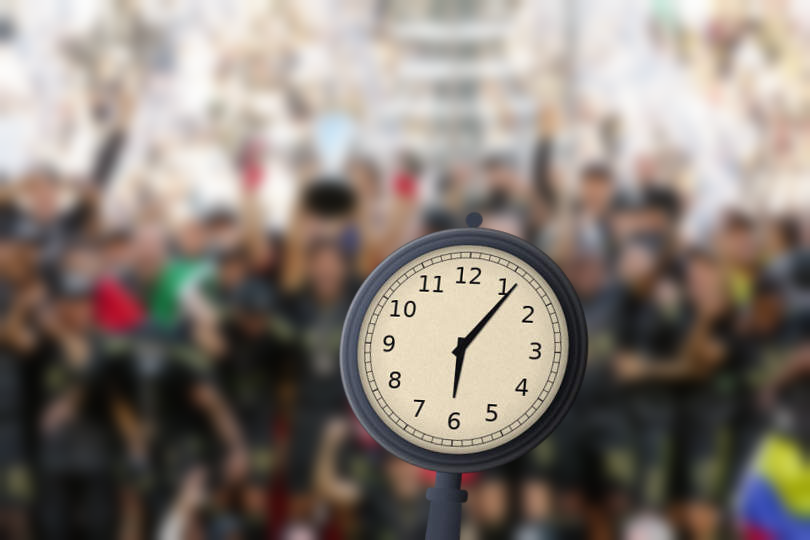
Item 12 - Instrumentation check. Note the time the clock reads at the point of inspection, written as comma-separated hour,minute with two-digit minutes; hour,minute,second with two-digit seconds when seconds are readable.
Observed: 6,06
